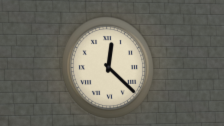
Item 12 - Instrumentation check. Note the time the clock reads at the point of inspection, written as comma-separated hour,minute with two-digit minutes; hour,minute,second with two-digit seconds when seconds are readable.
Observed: 12,22
